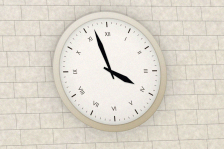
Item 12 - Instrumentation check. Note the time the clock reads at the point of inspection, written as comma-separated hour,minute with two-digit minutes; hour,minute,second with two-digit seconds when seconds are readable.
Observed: 3,57
